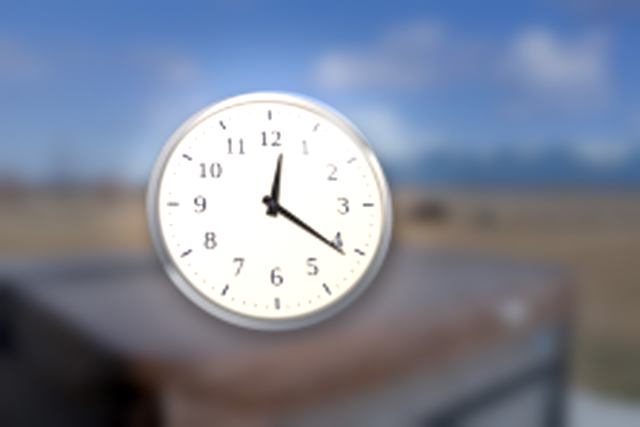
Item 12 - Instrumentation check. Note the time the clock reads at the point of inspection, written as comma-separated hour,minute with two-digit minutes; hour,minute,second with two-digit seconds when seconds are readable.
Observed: 12,21
